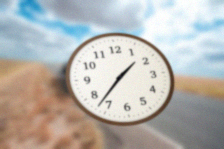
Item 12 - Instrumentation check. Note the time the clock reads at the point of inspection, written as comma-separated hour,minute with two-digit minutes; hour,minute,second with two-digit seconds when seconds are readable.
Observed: 1,37
